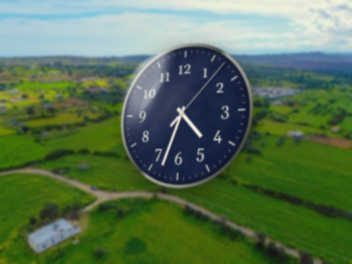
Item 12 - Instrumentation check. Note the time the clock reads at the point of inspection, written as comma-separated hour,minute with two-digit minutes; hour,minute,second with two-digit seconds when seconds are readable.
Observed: 4,33,07
